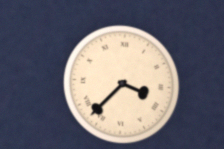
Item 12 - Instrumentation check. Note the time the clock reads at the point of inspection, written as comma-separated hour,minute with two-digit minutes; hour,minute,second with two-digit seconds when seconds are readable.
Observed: 3,37
